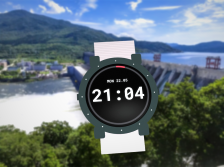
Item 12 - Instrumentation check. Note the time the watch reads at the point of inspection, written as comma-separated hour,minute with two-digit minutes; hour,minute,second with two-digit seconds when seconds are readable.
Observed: 21,04
